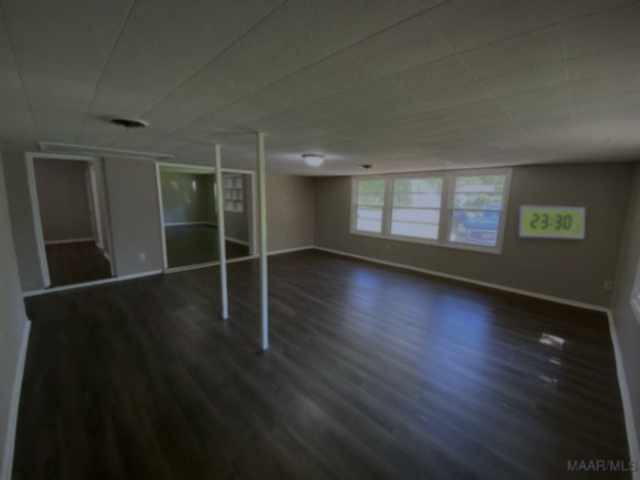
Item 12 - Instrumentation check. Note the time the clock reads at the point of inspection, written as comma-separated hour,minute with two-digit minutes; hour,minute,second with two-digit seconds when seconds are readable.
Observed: 23,30
